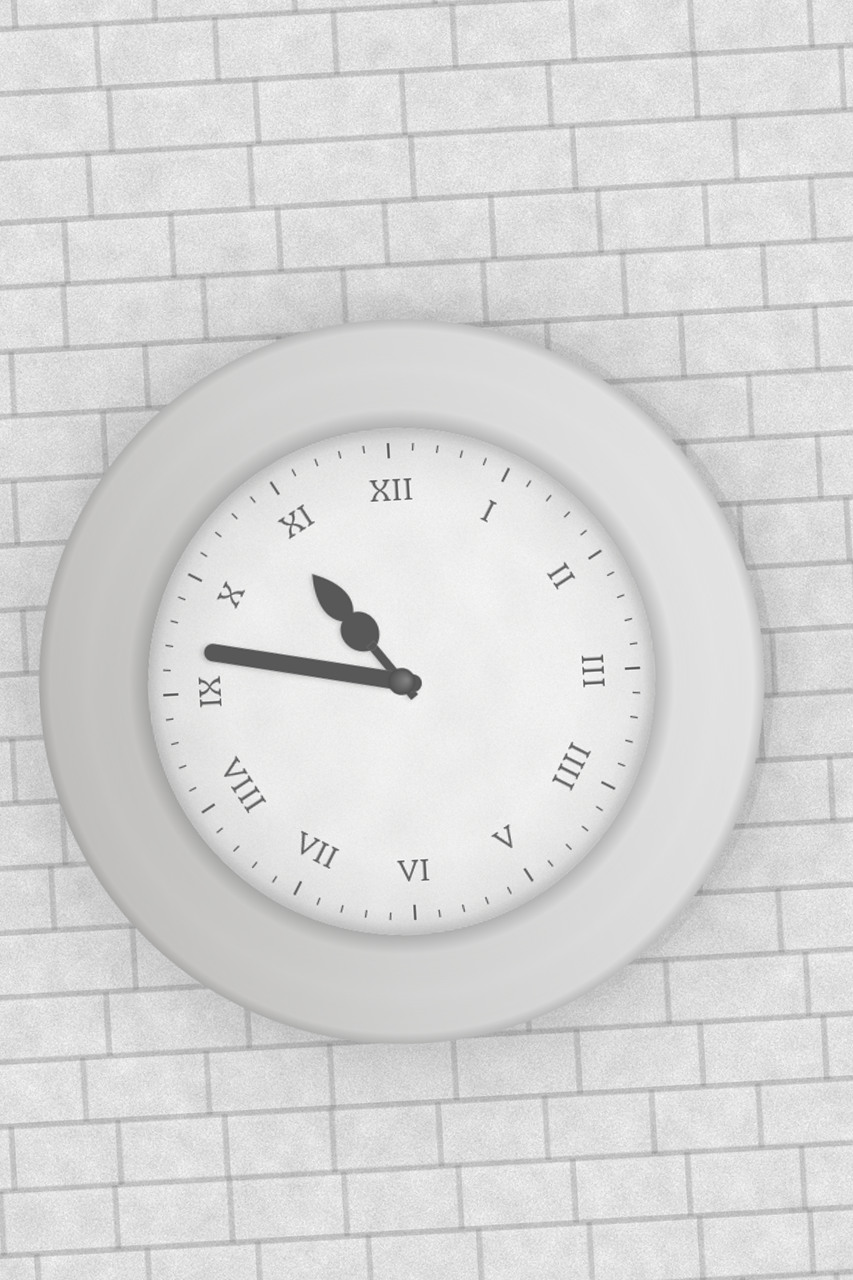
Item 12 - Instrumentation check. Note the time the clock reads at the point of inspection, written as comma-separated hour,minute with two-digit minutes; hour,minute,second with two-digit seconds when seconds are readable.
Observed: 10,47
